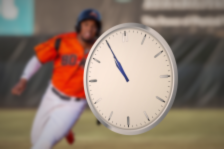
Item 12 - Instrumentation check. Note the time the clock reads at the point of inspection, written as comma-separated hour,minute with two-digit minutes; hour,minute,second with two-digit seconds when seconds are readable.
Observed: 10,55
